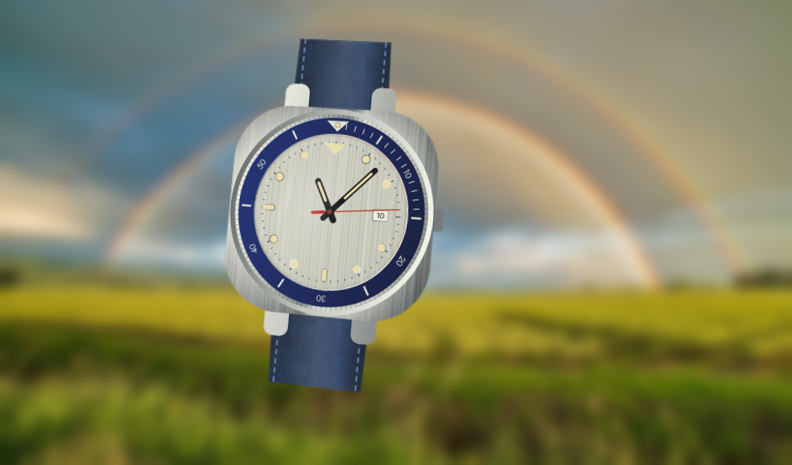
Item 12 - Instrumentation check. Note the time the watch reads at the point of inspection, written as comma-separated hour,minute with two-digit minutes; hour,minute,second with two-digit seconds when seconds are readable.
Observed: 11,07,14
